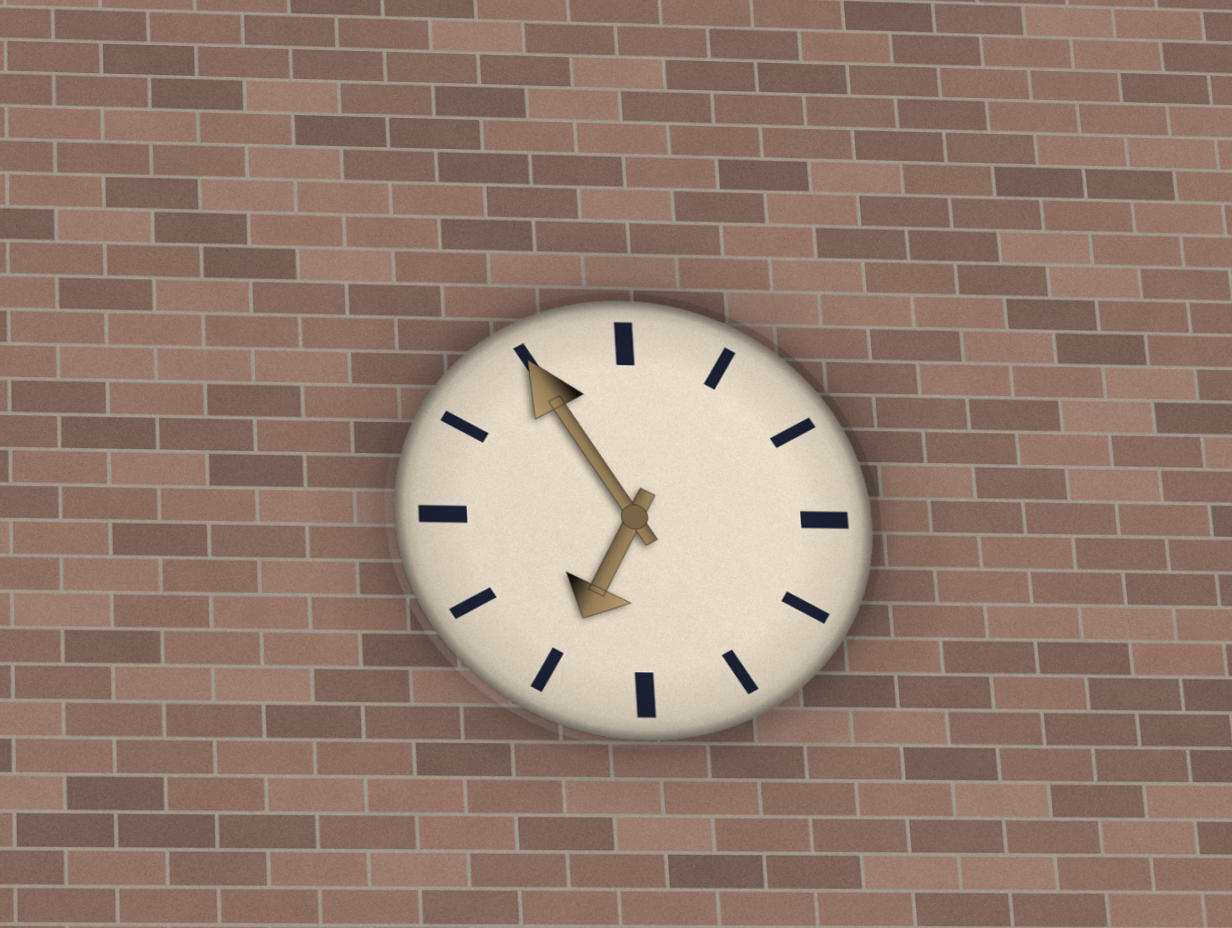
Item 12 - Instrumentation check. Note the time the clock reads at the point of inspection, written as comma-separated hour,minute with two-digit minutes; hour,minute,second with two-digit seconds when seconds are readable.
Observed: 6,55
